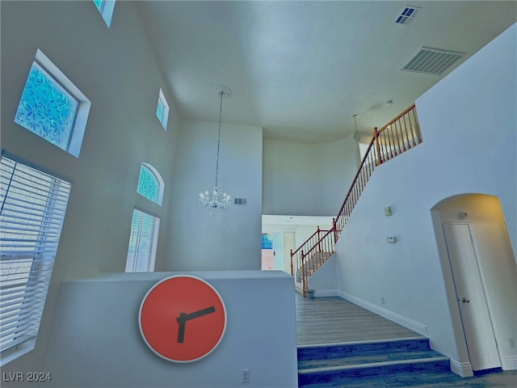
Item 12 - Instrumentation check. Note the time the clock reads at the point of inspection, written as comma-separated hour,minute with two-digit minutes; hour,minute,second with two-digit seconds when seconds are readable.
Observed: 6,12
